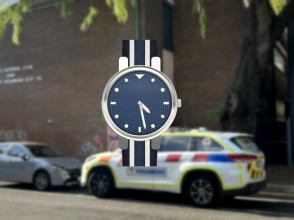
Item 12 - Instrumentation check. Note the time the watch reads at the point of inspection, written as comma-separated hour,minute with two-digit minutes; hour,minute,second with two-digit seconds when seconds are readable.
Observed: 4,28
